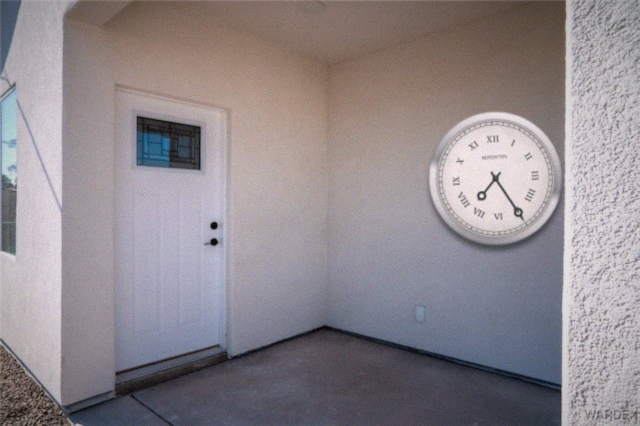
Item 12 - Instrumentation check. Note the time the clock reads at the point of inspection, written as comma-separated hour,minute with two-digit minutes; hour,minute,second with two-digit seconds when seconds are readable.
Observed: 7,25
